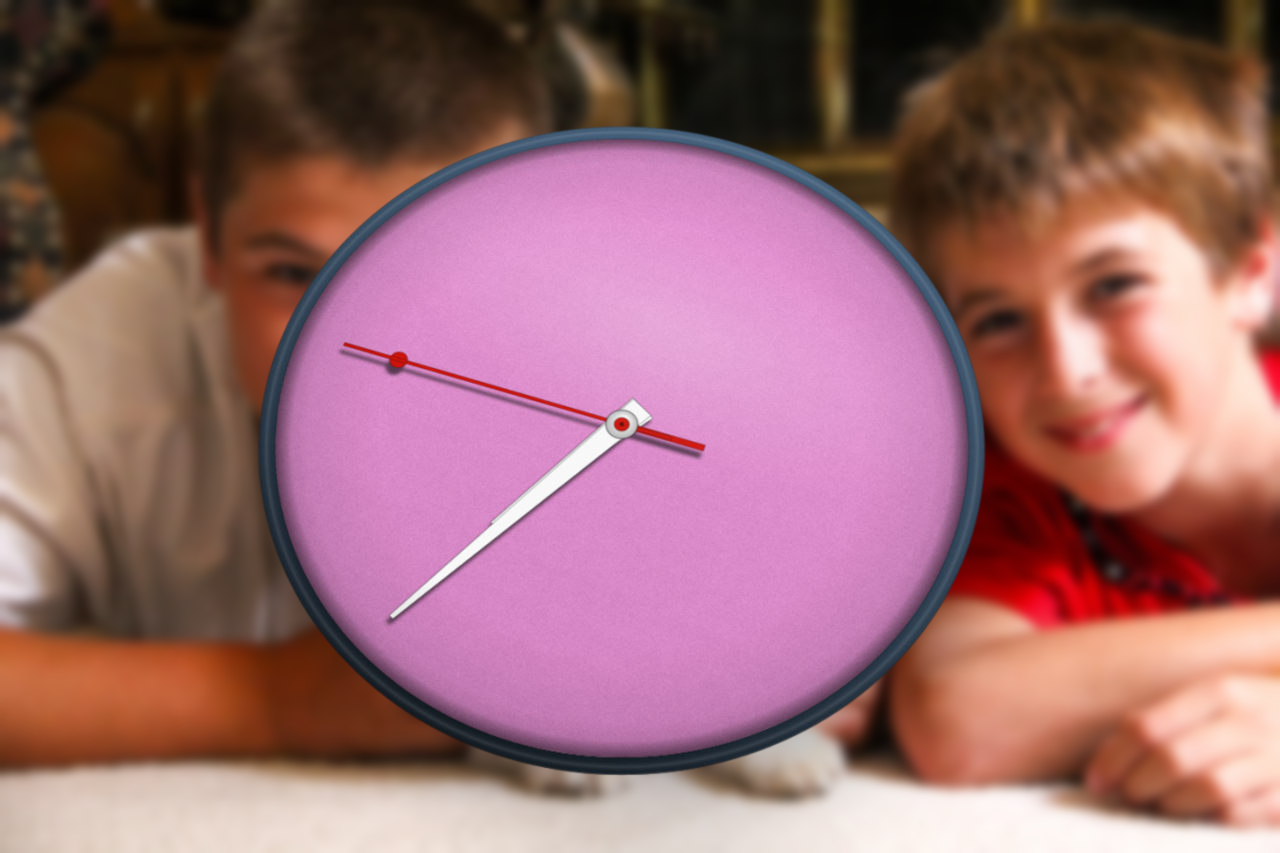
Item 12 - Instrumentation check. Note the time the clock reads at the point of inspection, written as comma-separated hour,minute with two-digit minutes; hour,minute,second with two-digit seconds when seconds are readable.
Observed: 7,37,48
